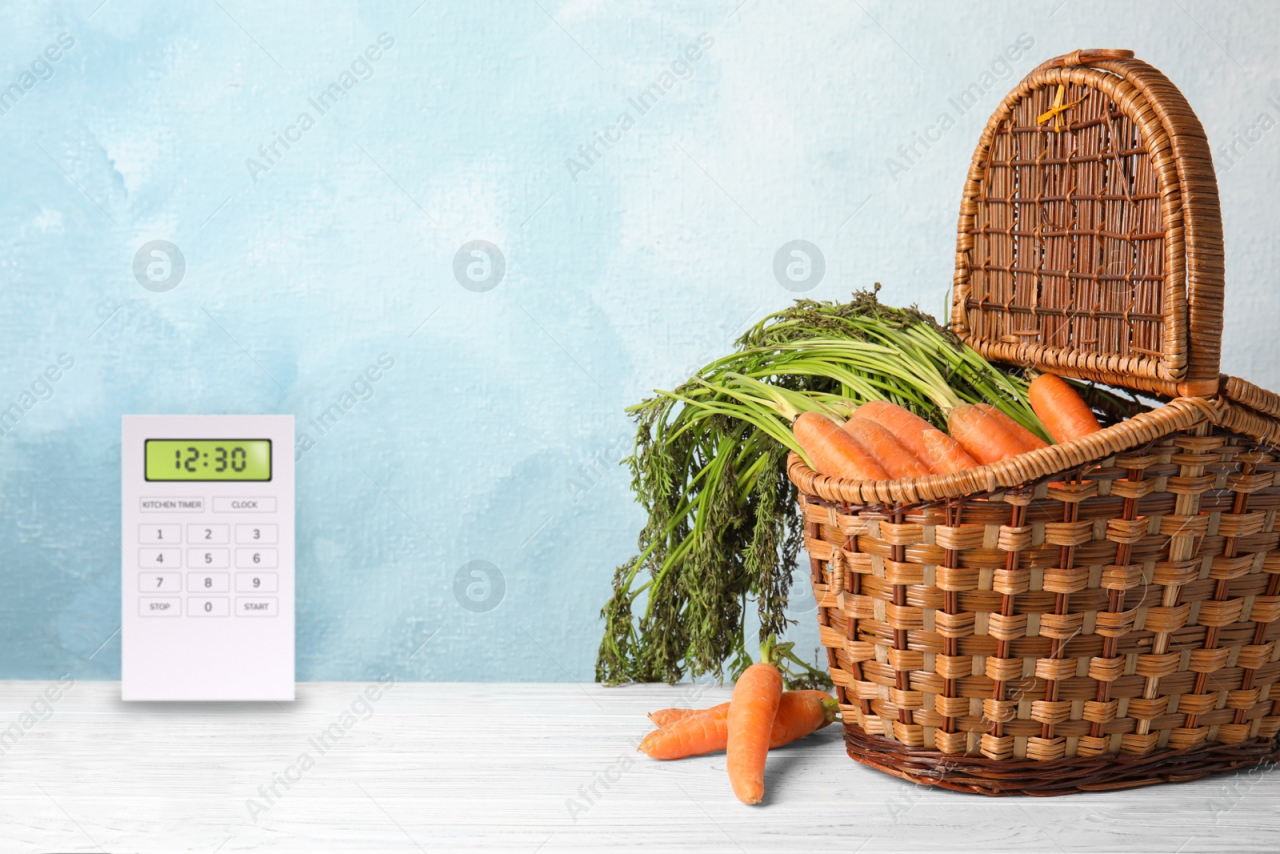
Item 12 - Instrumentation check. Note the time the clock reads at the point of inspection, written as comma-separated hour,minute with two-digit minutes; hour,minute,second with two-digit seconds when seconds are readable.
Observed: 12,30
